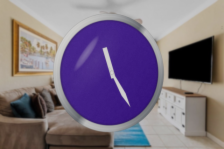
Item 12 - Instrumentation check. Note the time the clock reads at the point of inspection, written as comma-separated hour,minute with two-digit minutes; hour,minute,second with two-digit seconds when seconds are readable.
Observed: 11,25
